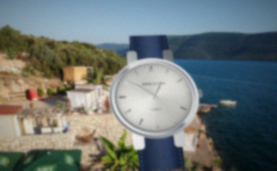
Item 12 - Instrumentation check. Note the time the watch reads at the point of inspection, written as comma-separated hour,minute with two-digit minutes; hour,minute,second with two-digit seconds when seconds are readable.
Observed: 12,51
